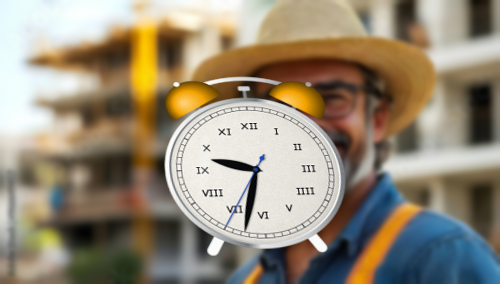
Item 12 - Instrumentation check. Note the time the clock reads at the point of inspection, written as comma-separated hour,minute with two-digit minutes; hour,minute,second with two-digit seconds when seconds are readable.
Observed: 9,32,35
